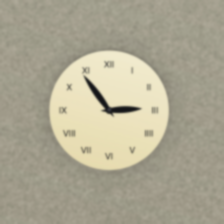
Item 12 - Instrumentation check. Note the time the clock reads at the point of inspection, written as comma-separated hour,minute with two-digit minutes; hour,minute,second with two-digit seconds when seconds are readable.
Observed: 2,54
